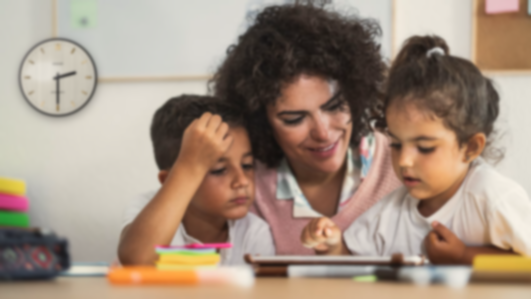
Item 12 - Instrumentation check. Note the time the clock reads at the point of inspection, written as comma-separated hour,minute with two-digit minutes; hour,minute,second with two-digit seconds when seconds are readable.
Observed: 2,30
